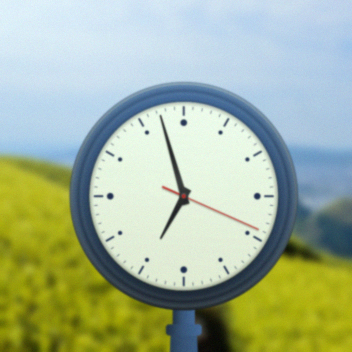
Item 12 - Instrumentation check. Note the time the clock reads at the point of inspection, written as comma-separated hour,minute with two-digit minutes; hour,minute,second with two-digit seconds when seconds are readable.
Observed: 6,57,19
